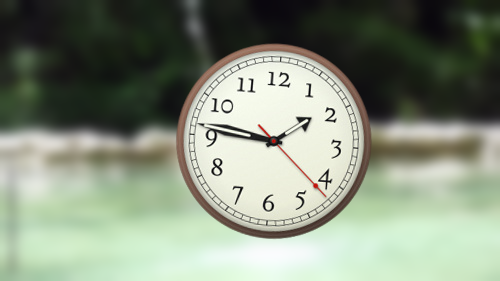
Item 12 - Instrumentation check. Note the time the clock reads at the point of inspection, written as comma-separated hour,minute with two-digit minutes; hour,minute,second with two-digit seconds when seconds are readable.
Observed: 1,46,22
